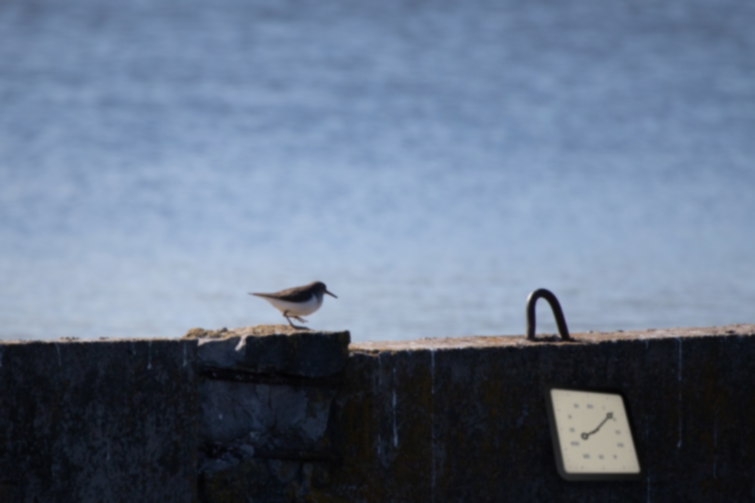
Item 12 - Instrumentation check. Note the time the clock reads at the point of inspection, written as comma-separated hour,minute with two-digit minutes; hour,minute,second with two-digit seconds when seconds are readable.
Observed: 8,08
